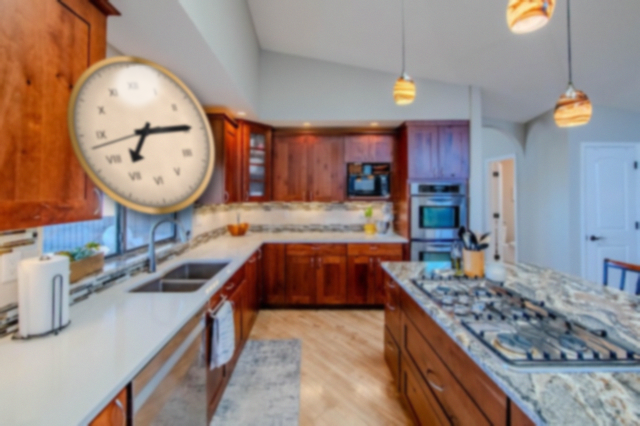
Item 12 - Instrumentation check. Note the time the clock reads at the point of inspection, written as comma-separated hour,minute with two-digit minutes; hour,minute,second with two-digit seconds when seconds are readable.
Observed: 7,14,43
